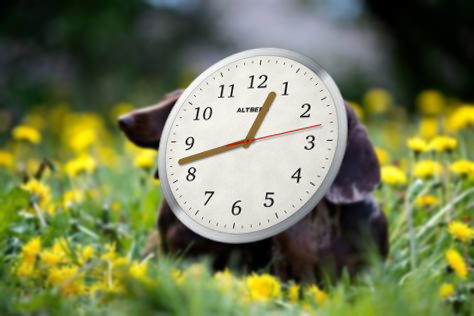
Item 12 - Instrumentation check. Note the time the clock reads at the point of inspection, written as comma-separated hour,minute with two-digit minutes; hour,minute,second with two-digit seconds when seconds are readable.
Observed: 12,42,13
